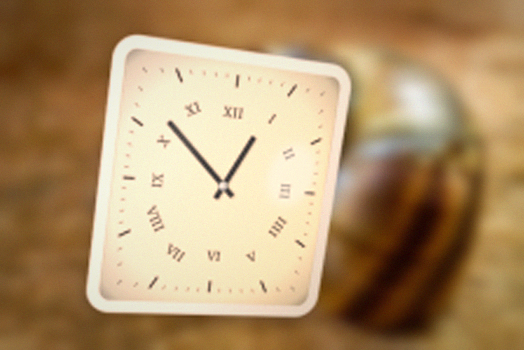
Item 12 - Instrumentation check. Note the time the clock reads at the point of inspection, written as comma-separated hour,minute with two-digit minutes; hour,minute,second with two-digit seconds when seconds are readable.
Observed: 12,52
